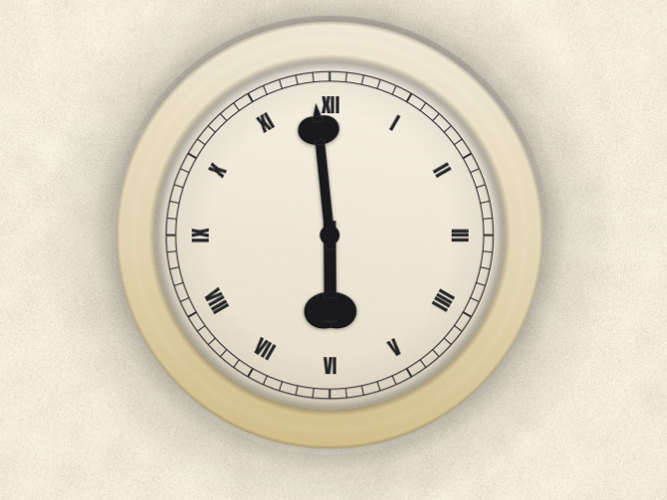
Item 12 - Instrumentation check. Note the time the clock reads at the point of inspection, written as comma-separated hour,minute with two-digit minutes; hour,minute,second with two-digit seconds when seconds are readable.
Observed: 5,59
